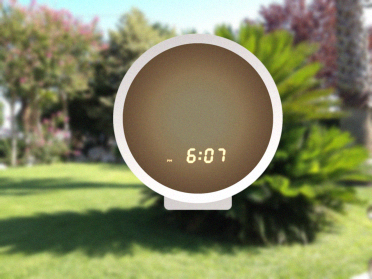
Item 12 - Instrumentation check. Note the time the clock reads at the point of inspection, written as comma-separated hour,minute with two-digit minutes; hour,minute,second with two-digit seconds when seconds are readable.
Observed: 6,07
